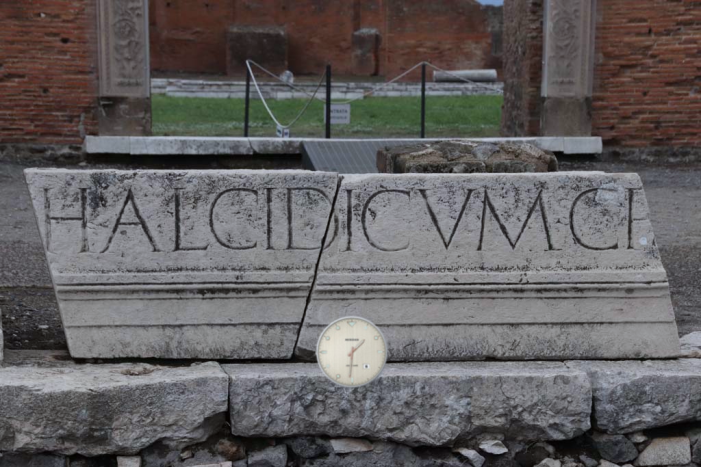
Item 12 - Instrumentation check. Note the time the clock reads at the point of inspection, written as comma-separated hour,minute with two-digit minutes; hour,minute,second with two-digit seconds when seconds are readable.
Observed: 1,31
